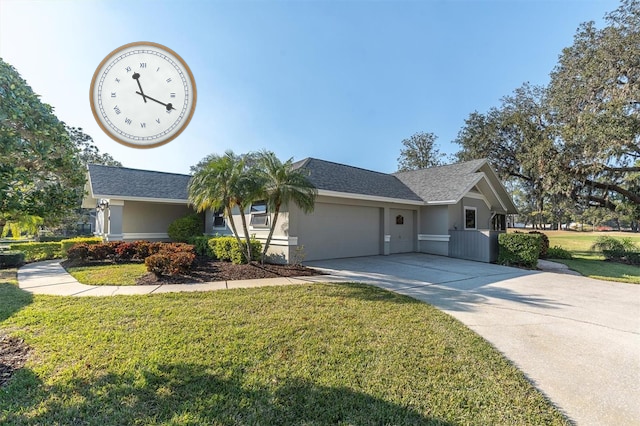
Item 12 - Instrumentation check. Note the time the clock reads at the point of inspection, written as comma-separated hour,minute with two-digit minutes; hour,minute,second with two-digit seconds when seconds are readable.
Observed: 11,19
